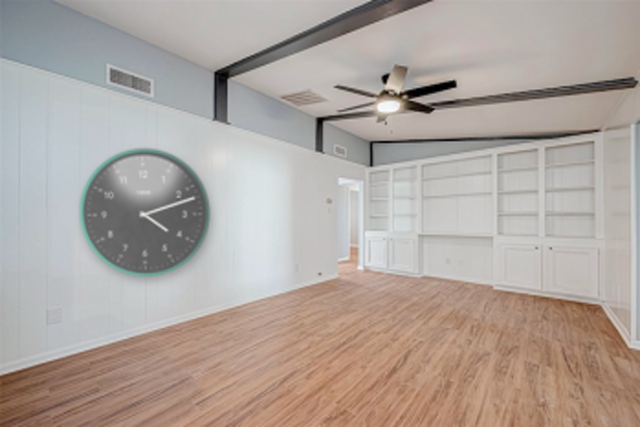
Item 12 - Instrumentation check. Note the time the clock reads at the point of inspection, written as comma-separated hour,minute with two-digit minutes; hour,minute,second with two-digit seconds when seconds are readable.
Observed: 4,12
